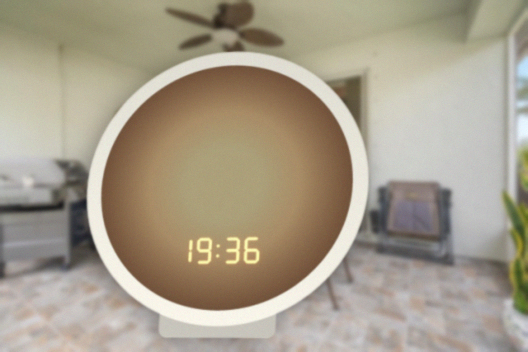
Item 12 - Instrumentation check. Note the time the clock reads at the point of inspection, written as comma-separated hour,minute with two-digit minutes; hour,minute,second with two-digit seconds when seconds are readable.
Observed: 19,36
